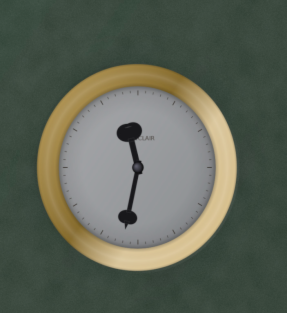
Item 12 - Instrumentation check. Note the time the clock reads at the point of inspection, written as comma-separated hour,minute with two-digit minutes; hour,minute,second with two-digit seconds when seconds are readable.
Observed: 11,32
